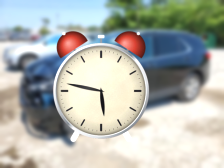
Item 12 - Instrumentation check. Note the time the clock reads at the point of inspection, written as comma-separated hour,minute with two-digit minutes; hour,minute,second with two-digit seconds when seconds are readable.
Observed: 5,47
